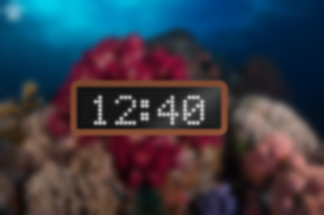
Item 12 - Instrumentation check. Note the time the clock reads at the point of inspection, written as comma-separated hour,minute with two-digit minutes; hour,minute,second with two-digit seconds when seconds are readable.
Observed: 12,40
